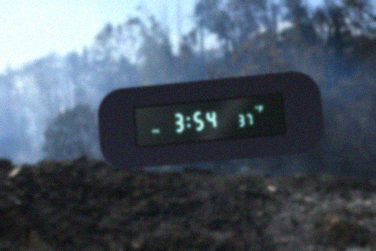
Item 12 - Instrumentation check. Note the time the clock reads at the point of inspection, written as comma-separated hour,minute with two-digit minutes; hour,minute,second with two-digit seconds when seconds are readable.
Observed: 3,54
